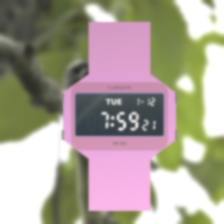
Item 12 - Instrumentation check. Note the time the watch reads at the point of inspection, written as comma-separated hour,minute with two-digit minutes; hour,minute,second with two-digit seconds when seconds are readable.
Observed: 7,59
